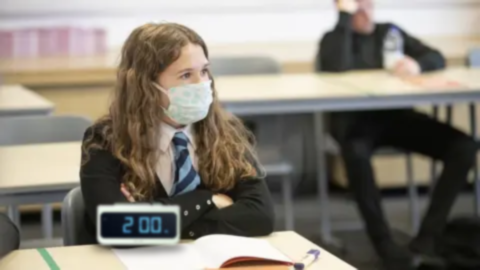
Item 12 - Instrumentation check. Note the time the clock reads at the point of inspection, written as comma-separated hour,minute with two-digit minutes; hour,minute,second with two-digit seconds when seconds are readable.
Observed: 2,00
